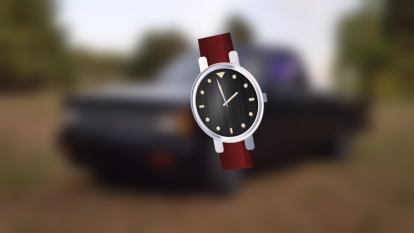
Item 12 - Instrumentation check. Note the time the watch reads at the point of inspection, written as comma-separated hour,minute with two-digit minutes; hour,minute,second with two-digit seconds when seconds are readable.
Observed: 1,58
